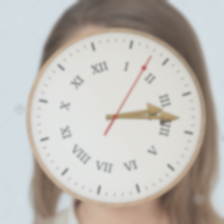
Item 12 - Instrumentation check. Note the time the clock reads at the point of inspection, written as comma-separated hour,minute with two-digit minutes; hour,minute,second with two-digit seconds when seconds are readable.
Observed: 3,18,08
